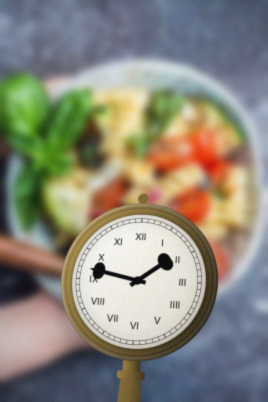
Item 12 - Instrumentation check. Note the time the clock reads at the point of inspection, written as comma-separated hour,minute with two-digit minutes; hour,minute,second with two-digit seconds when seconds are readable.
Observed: 1,47
